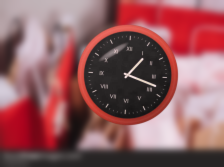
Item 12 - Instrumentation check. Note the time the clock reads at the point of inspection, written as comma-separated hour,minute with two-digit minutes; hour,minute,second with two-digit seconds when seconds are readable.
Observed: 1,18
